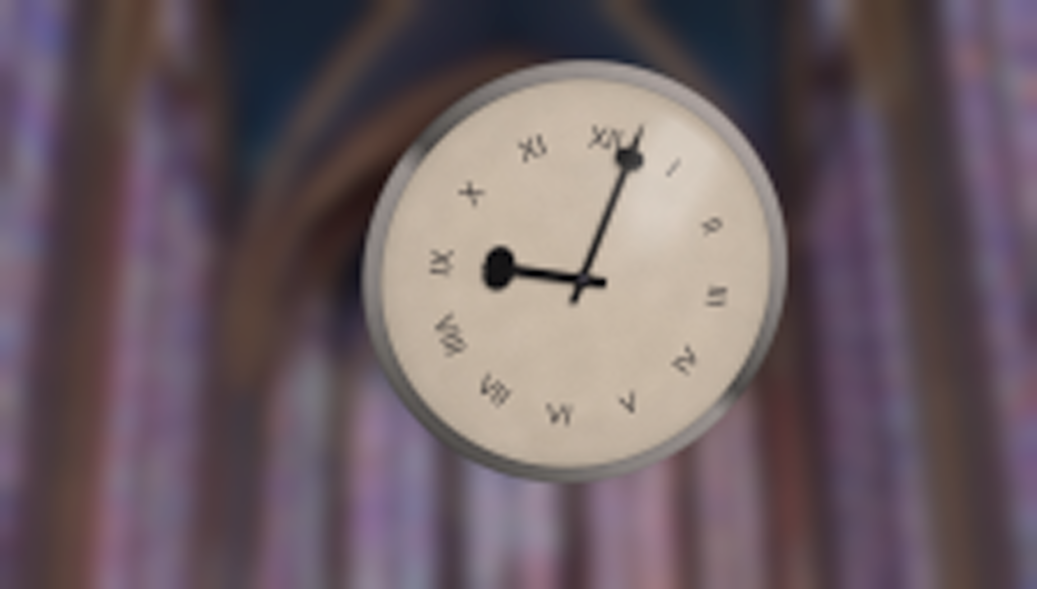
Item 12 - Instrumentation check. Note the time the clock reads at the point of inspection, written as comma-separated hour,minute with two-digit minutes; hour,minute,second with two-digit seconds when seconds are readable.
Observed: 9,02
